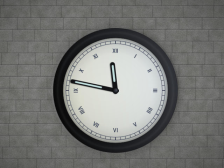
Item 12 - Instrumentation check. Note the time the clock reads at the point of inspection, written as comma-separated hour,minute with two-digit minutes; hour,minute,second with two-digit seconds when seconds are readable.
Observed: 11,47
